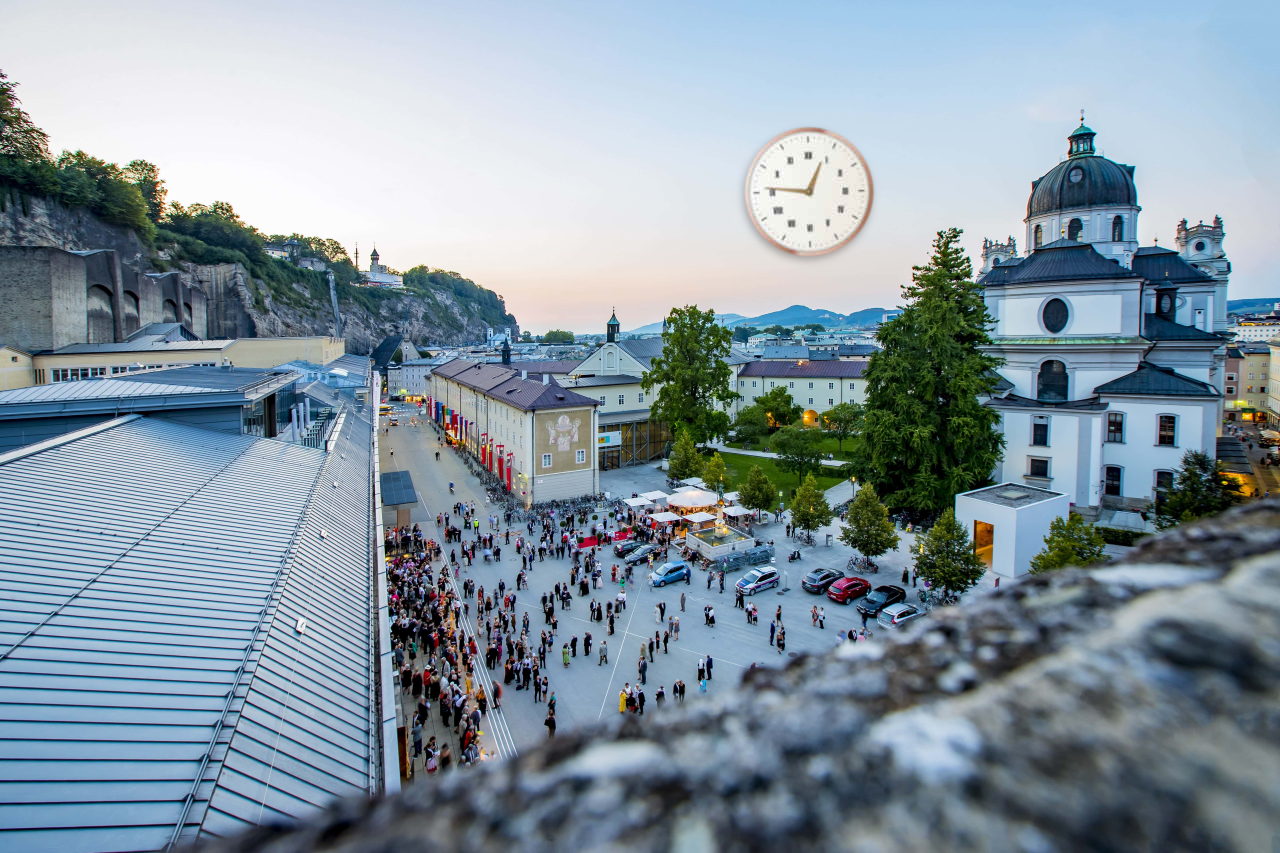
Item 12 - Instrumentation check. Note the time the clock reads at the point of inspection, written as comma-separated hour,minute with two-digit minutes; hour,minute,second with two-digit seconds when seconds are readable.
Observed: 12,46
